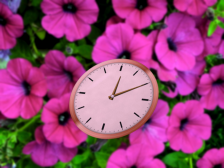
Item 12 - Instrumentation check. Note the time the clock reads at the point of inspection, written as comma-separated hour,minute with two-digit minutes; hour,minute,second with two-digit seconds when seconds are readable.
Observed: 12,10
